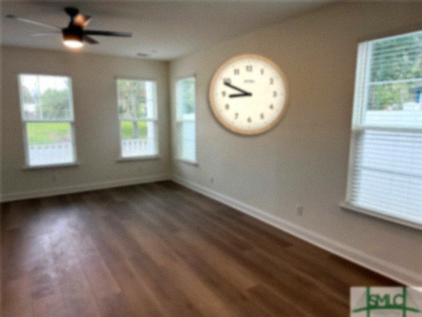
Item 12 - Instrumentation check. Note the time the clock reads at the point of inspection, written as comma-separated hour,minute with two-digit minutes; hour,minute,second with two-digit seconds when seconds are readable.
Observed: 8,49
